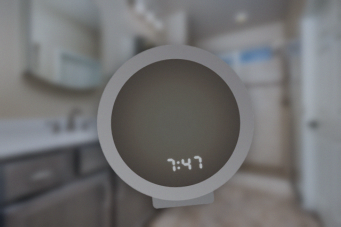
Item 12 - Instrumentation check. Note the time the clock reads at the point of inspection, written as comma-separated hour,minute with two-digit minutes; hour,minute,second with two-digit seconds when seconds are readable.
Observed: 7,47
